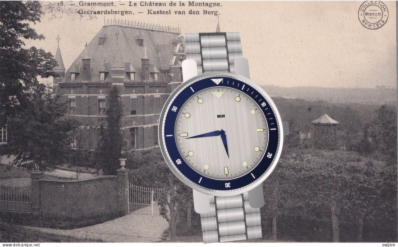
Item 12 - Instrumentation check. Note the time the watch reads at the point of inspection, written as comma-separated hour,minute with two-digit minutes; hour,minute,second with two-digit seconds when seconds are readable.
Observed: 5,44
